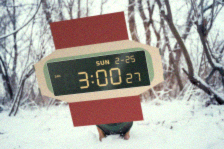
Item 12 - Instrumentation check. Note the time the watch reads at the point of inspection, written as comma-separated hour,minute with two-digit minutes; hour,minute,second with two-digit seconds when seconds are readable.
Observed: 3,00,27
